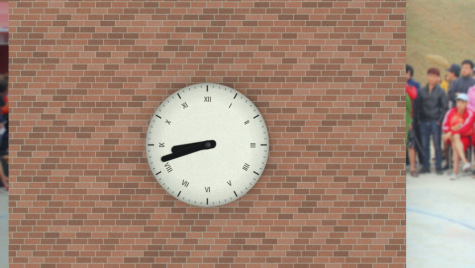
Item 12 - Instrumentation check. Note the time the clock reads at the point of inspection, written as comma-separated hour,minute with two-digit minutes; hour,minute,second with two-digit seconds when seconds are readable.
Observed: 8,42
